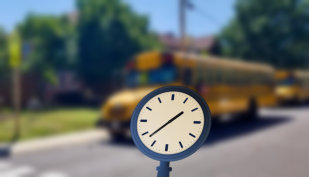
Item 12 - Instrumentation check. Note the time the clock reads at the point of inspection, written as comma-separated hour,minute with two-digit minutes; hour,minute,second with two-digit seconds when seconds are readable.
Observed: 1,38
